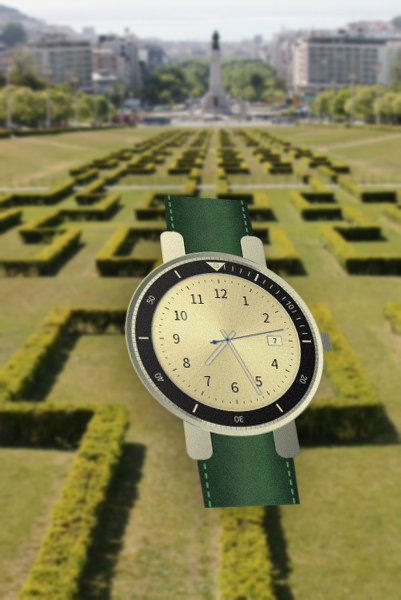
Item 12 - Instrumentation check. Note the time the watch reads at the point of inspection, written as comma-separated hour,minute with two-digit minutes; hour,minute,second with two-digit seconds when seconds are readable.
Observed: 7,26,13
